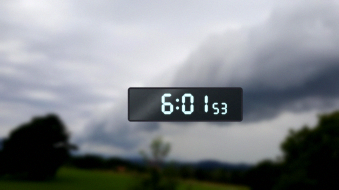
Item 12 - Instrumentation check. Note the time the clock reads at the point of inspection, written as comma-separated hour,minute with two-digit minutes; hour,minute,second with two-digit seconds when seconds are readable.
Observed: 6,01,53
